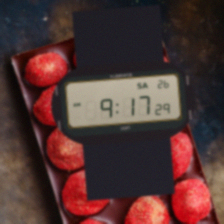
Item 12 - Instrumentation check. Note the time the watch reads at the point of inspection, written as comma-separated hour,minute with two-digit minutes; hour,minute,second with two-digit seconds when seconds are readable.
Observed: 9,17
